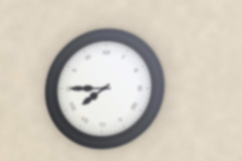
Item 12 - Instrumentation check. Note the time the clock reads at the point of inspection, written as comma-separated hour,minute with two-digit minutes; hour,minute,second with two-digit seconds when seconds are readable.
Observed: 7,45
